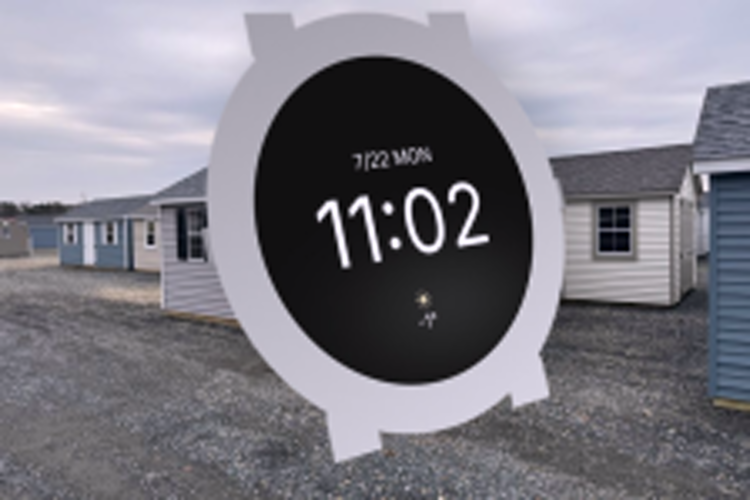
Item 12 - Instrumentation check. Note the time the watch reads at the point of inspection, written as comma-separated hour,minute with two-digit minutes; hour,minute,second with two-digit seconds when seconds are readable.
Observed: 11,02
